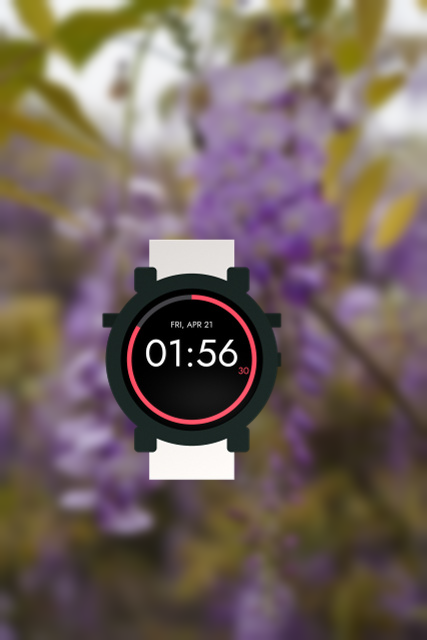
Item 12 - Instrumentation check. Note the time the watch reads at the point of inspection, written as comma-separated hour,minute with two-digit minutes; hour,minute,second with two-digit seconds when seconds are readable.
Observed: 1,56,30
